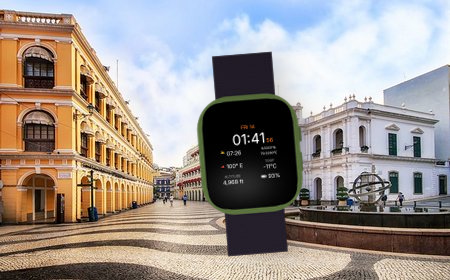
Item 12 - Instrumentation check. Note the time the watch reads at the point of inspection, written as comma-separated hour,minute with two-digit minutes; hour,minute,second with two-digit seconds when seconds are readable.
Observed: 1,41
